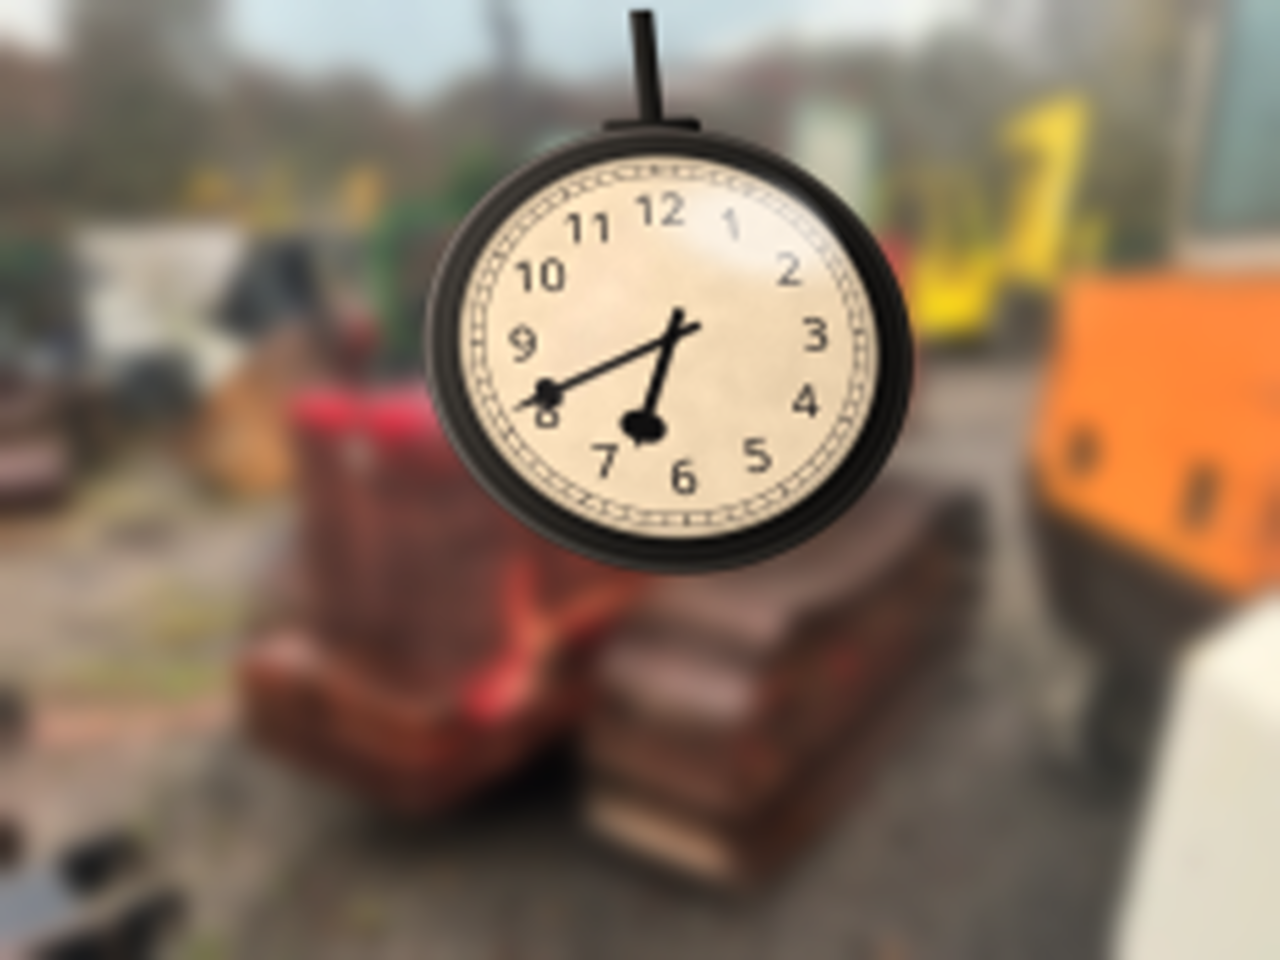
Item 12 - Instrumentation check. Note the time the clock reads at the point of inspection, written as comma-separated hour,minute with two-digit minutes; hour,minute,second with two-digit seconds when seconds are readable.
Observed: 6,41
